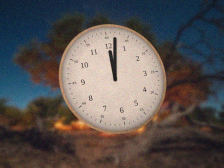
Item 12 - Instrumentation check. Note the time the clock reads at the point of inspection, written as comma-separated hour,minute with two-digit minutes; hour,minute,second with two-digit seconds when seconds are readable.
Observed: 12,02
